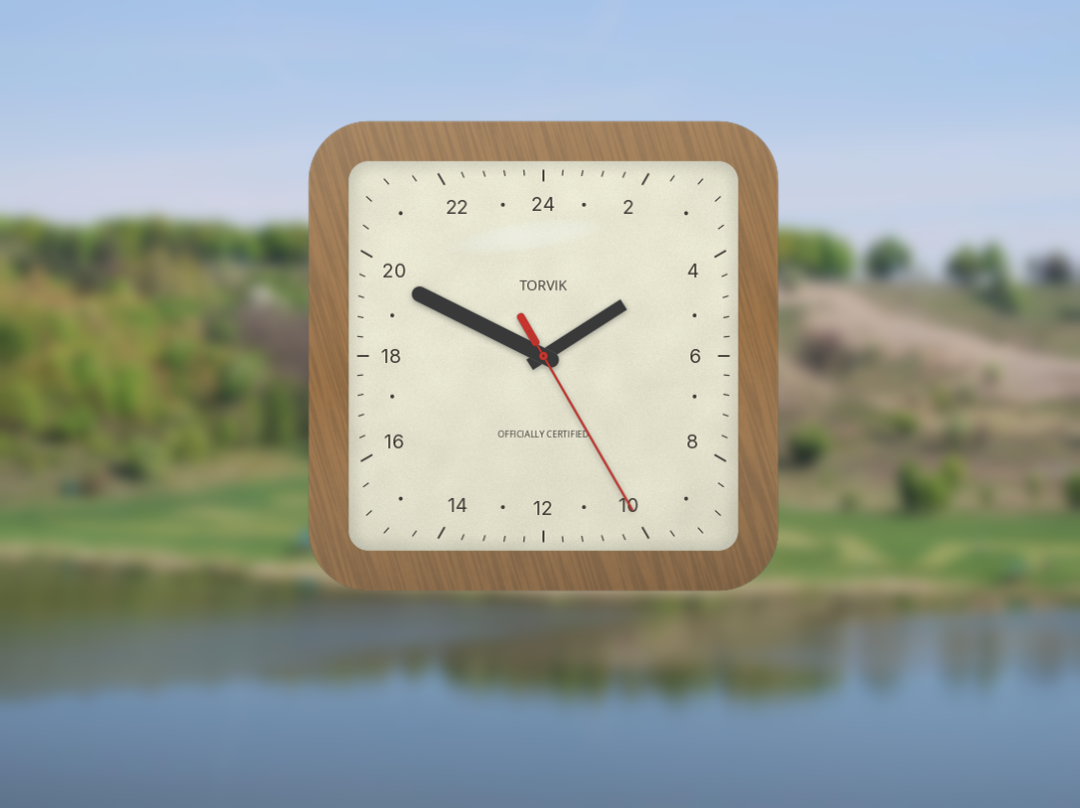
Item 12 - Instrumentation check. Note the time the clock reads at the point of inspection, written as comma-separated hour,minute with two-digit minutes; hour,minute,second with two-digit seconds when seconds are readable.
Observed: 3,49,25
